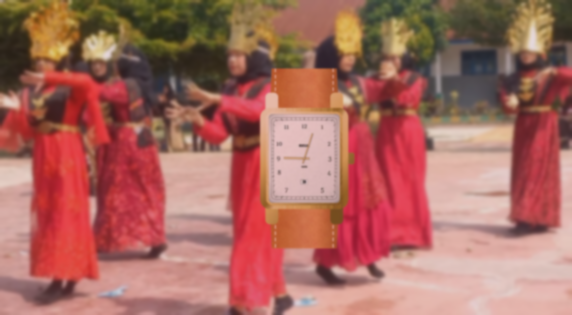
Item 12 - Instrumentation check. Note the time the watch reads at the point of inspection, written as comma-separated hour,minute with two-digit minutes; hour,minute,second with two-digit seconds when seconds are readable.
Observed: 9,03
